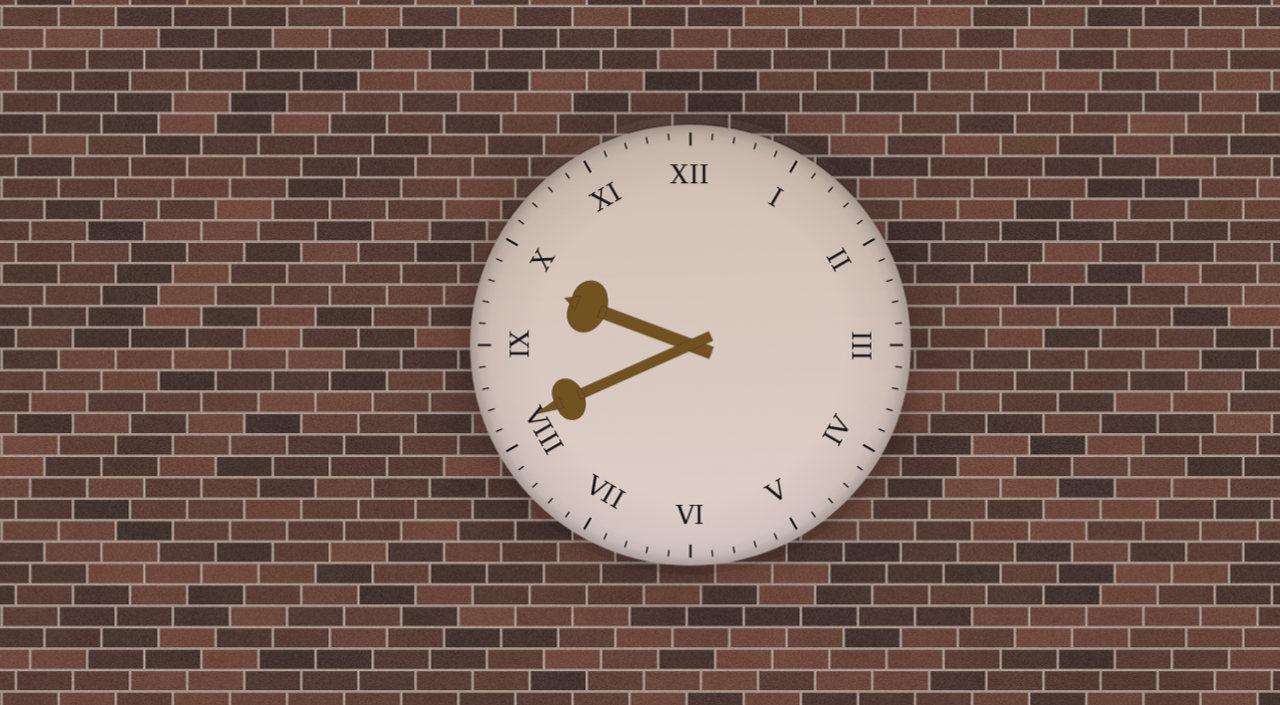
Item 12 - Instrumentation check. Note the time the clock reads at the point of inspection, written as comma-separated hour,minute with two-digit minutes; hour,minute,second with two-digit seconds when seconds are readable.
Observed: 9,41
